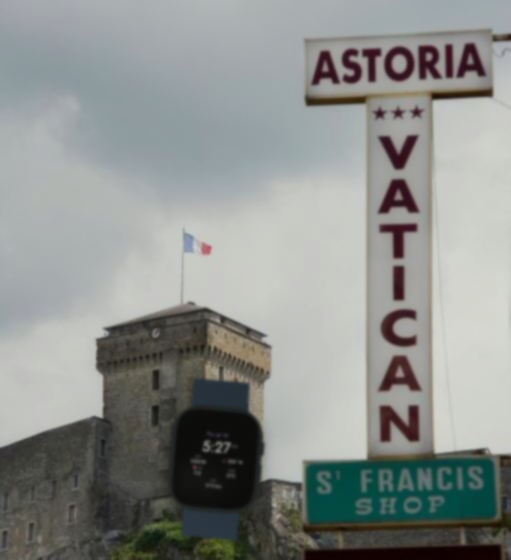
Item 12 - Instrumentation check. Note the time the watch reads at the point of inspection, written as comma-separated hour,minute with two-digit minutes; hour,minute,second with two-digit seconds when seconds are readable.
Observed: 5,27
